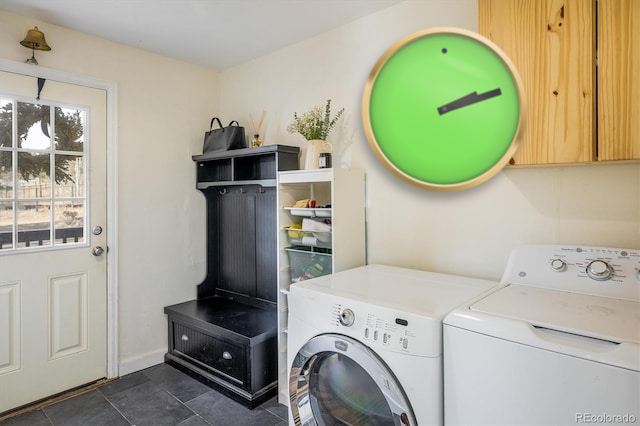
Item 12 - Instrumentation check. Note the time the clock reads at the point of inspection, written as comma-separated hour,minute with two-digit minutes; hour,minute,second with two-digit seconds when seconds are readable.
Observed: 2,12
